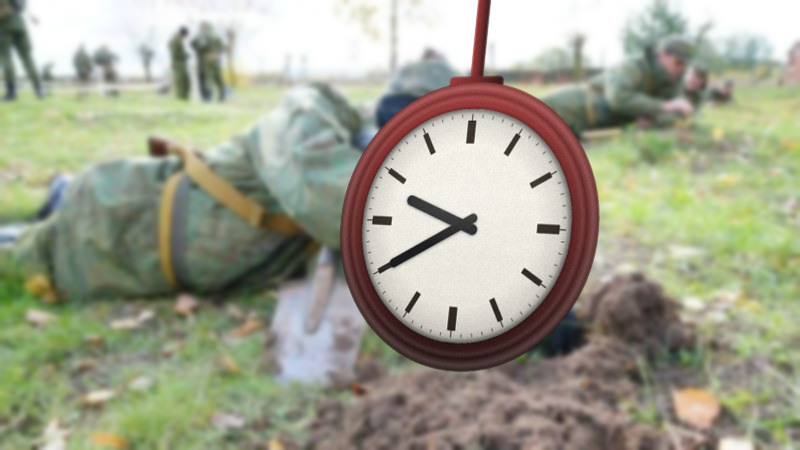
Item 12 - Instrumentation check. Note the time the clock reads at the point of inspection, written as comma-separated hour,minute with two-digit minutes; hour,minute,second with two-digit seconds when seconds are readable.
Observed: 9,40
